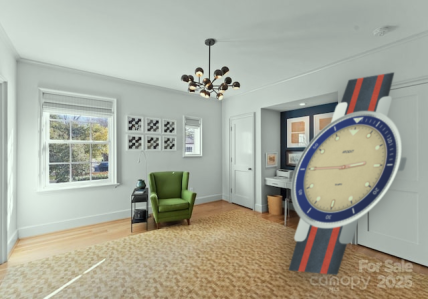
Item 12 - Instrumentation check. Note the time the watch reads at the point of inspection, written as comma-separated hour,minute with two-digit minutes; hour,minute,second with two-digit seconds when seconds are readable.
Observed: 2,45
